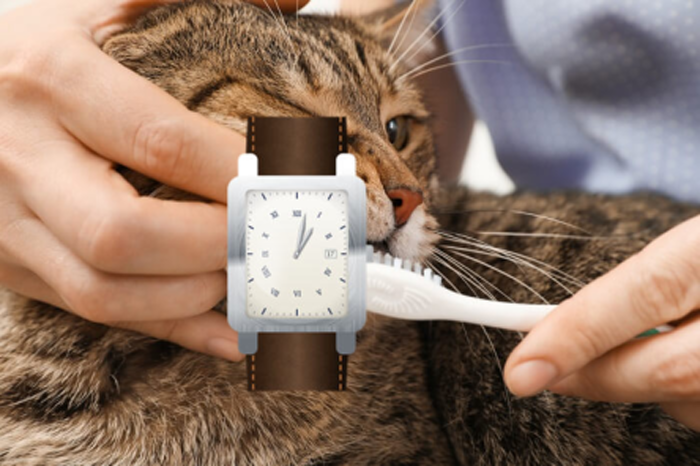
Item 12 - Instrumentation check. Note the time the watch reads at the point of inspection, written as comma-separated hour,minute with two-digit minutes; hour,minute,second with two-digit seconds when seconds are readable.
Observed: 1,02
